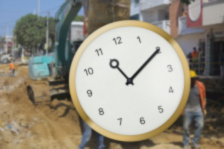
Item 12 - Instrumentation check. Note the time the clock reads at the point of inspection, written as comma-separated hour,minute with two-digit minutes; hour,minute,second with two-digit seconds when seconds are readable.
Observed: 11,10
